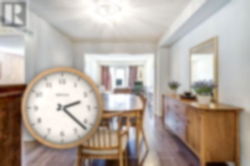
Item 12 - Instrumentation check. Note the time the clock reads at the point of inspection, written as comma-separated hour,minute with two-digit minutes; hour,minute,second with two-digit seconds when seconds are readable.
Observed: 2,22
